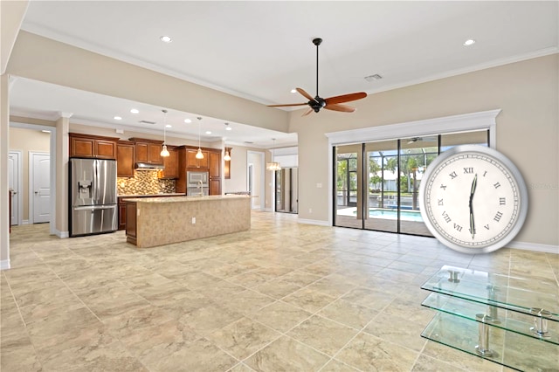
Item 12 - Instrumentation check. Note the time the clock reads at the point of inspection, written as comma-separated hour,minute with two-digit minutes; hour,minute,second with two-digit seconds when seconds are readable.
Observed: 12,30
